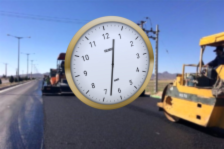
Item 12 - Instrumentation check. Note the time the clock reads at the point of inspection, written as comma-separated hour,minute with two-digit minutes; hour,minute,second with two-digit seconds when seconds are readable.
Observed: 12,33
